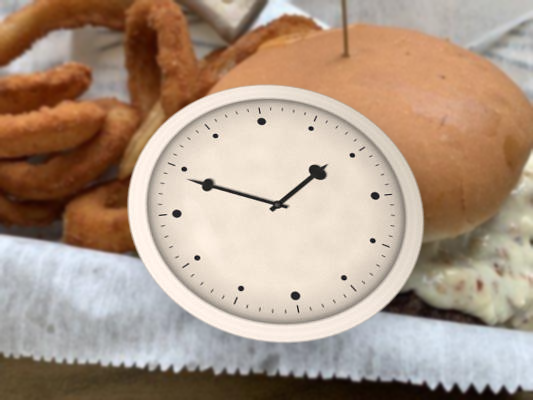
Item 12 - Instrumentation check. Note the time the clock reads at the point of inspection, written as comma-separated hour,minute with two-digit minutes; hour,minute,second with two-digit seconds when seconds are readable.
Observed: 1,49
